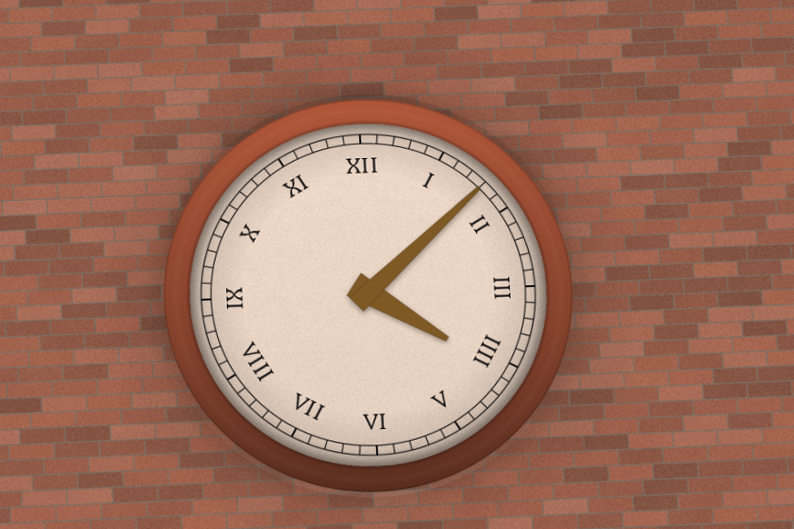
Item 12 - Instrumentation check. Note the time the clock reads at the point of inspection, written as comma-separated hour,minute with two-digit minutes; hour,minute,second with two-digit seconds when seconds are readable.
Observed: 4,08
